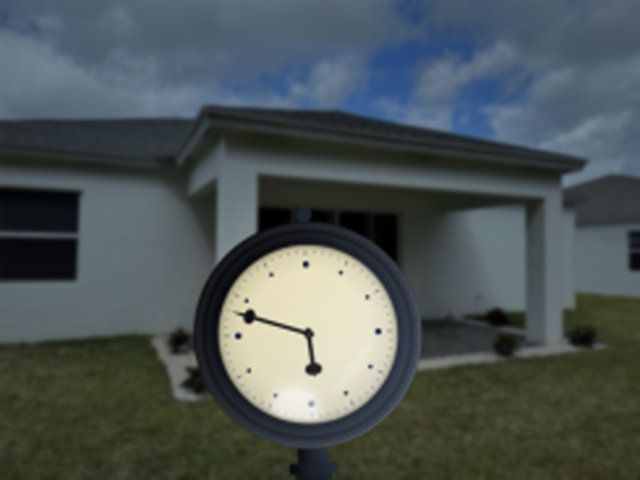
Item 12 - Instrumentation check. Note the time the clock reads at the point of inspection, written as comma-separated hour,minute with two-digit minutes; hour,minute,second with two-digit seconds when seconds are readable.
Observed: 5,48
